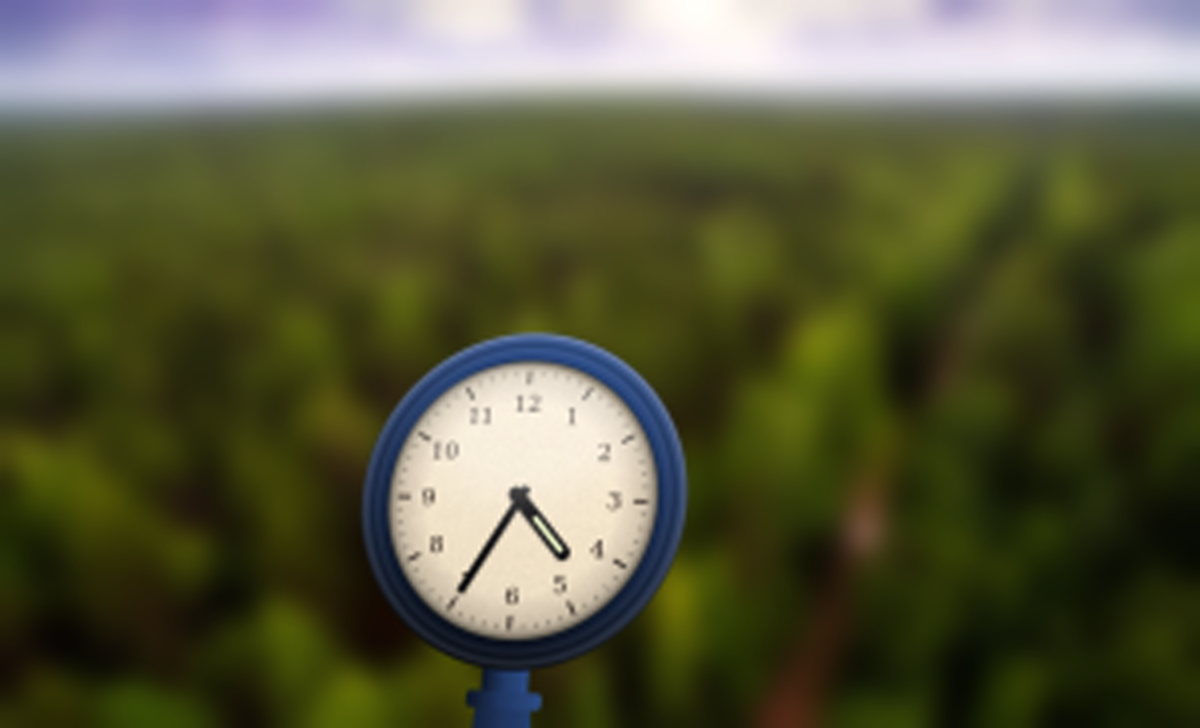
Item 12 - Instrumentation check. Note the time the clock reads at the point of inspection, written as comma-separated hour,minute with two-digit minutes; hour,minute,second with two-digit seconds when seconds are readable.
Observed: 4,35
